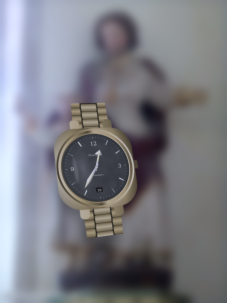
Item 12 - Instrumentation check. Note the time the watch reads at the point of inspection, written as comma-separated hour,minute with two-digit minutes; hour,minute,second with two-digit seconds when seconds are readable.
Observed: 12,36
